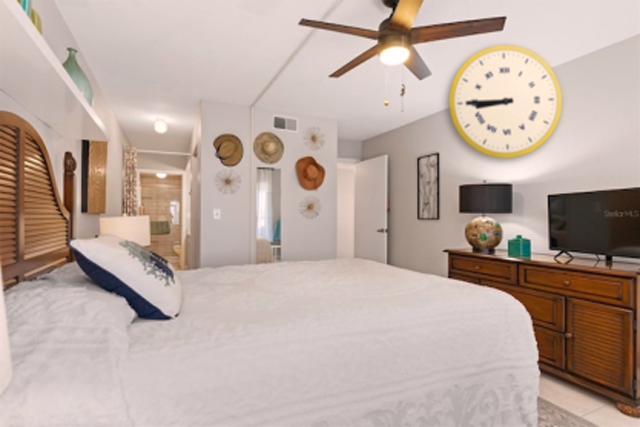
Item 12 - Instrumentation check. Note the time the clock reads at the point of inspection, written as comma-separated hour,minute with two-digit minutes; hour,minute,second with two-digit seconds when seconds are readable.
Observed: 8,45
